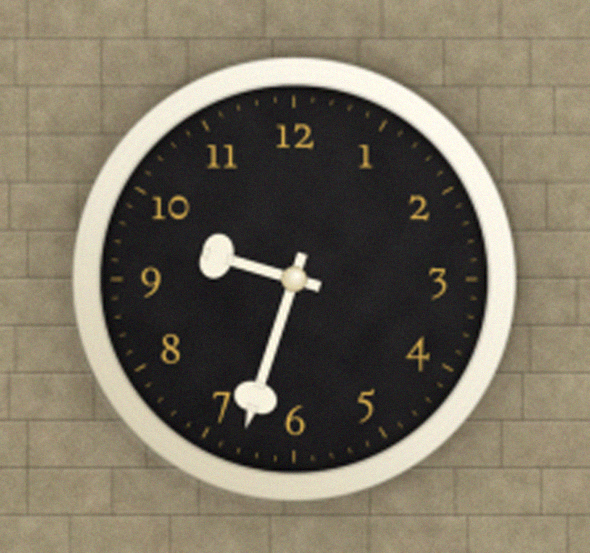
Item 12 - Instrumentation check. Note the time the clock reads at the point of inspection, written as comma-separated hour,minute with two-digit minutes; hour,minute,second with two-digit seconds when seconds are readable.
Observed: 9,33
